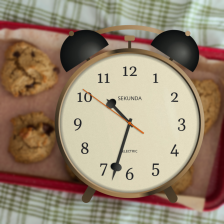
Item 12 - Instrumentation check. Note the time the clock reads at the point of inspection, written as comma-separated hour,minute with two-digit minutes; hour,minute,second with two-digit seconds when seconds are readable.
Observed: 10,32,51
